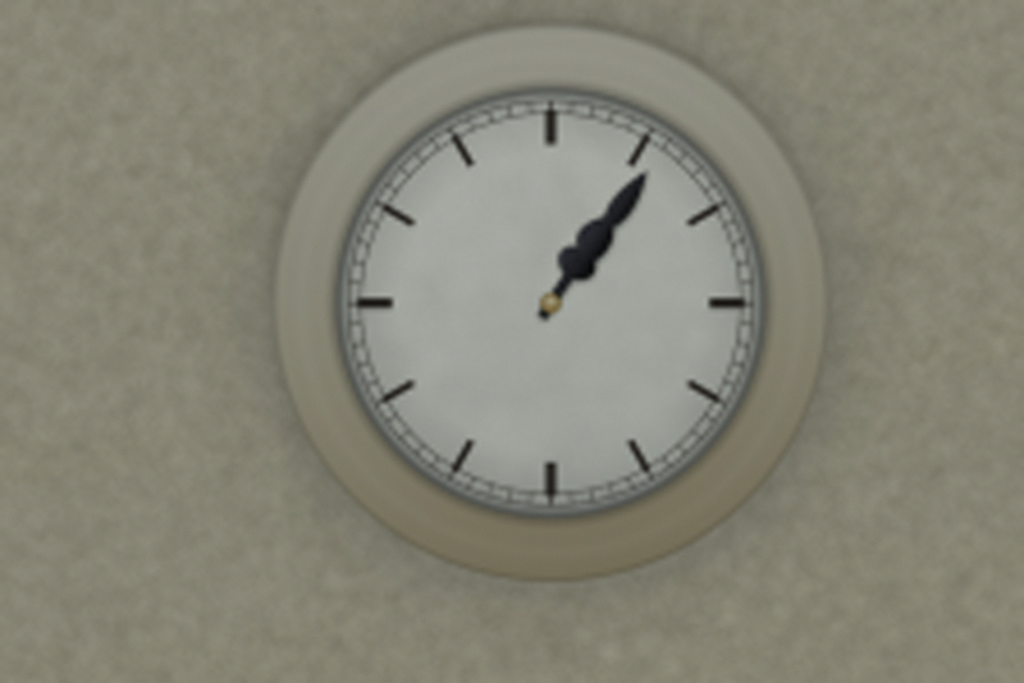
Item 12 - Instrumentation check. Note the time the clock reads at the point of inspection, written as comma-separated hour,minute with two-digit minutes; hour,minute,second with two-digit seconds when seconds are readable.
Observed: 1,06
